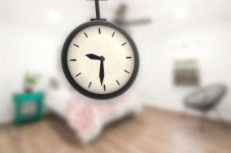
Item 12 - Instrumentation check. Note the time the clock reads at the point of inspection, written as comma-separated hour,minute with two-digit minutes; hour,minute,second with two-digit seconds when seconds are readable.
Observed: 9,31
